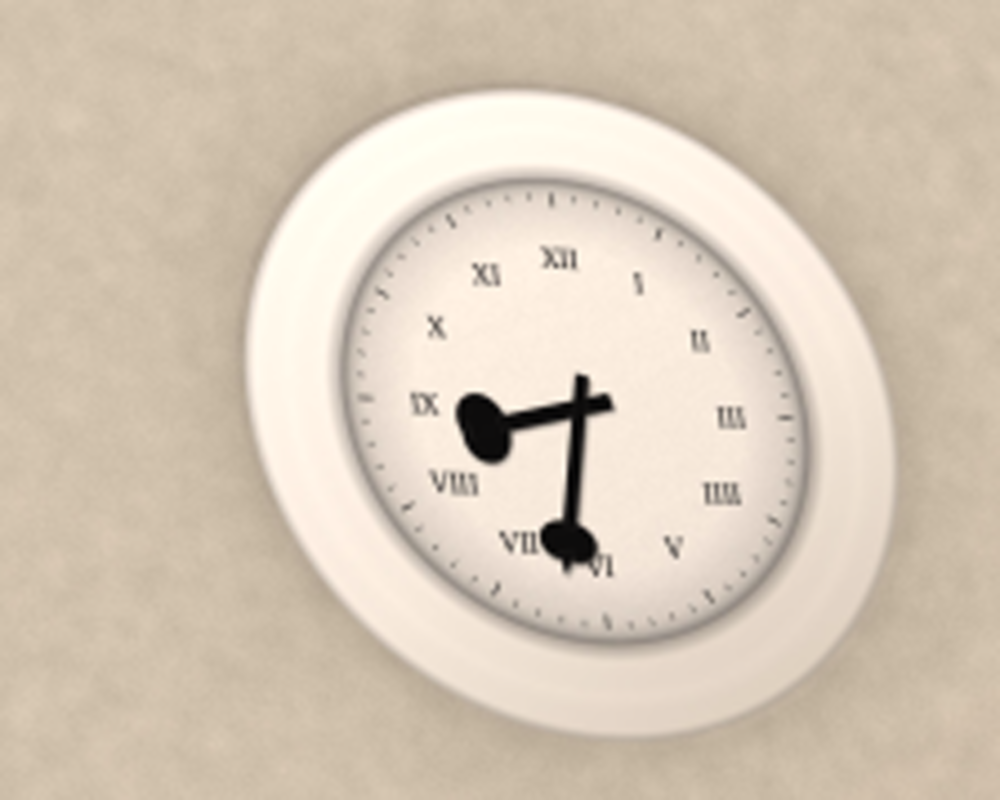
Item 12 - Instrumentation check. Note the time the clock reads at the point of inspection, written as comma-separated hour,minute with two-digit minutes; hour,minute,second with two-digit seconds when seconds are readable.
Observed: 8,32
